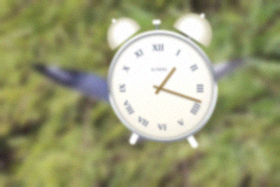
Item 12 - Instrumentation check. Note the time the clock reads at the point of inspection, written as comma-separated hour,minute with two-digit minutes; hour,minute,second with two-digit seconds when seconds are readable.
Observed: 1,18
